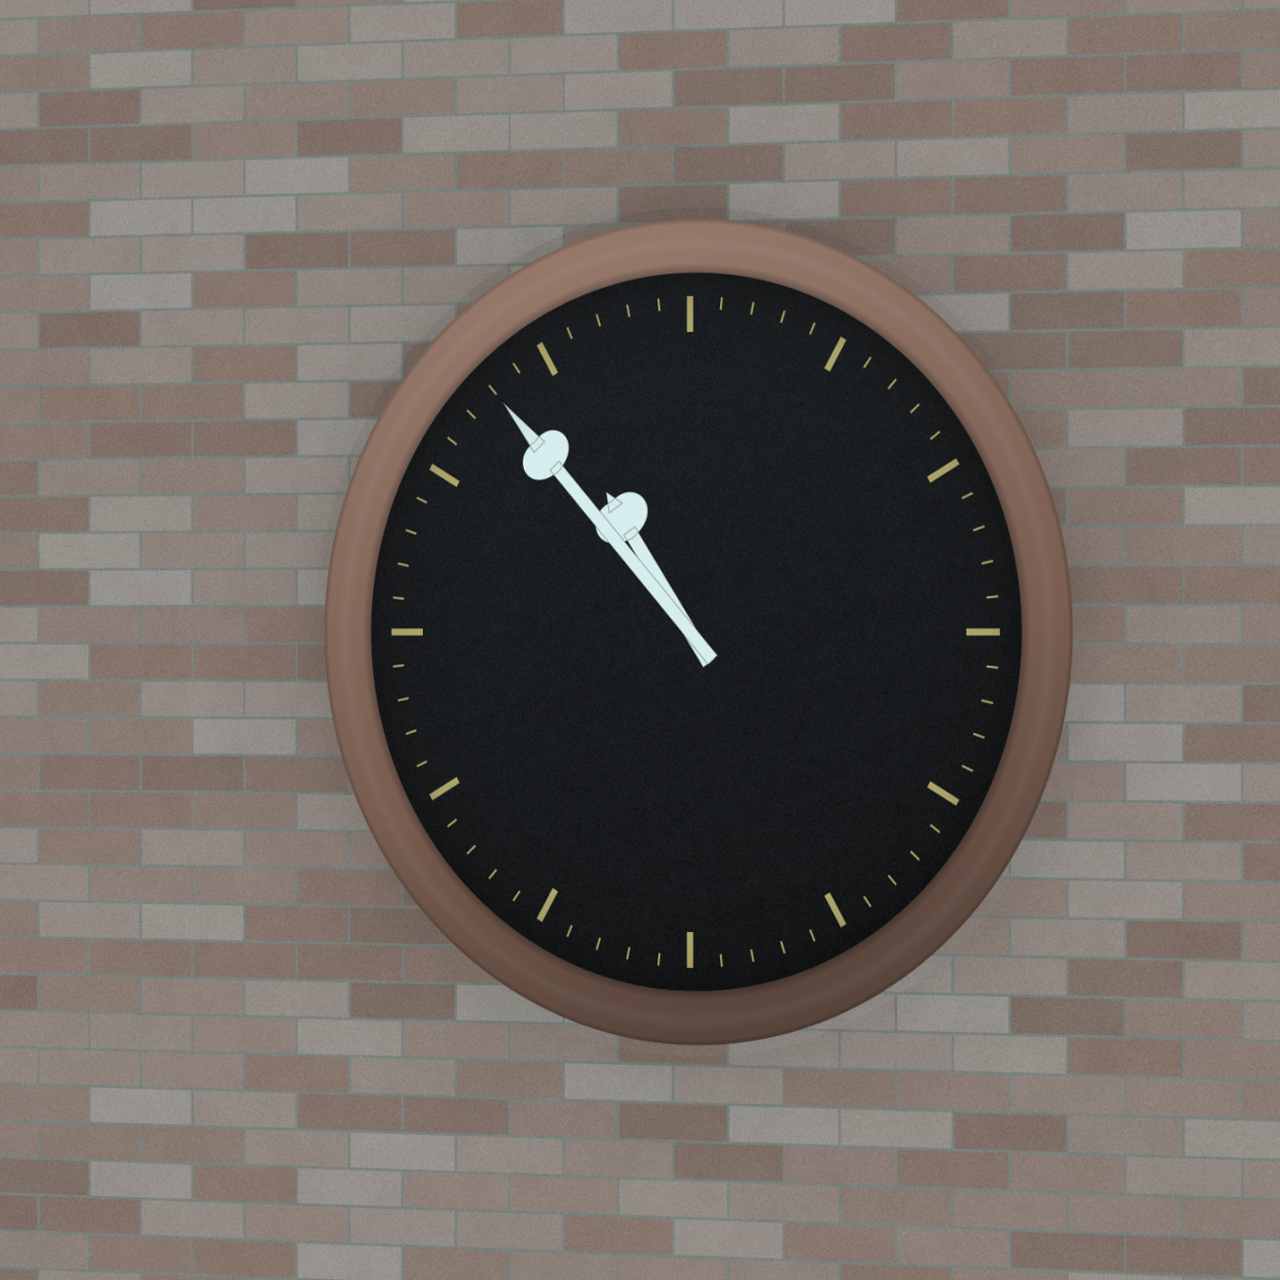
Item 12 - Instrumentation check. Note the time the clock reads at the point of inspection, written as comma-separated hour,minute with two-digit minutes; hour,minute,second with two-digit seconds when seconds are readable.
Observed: 10,53
